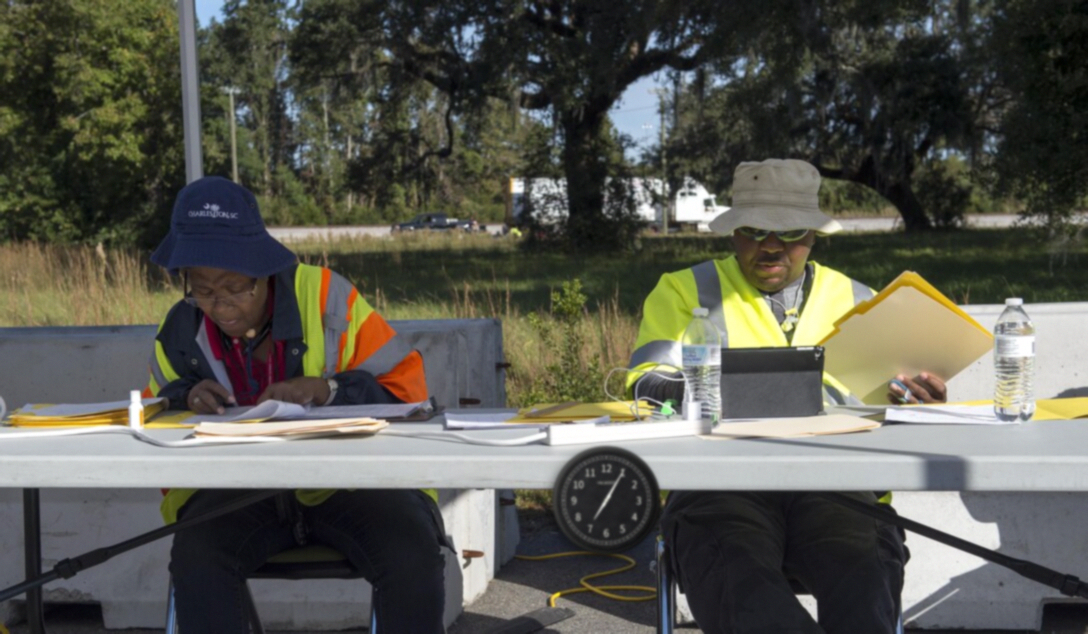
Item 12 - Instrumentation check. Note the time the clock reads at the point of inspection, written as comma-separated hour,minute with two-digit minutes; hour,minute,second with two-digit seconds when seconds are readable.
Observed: 7,05
